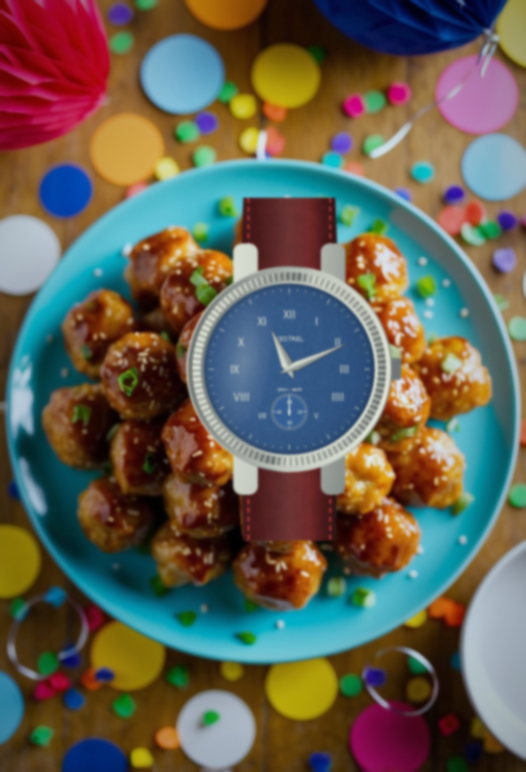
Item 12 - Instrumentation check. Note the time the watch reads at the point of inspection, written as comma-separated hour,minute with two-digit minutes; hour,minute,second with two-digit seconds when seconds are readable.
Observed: 11,11
